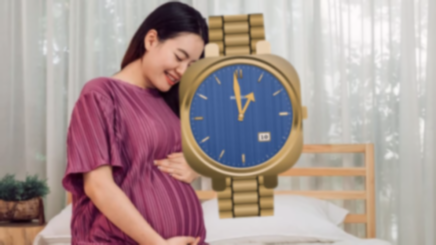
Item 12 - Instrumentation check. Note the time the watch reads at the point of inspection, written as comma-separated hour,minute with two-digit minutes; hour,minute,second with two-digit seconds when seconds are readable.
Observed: 12,59
